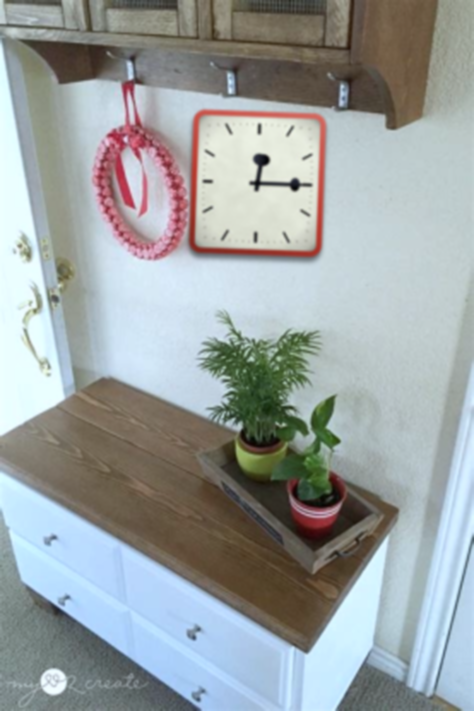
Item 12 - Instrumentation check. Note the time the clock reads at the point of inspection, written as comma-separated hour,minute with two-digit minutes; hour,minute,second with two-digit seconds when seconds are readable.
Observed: 12,15
